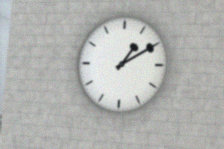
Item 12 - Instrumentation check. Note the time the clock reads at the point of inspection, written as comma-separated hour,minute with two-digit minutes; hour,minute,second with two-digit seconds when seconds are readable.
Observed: 1,10
